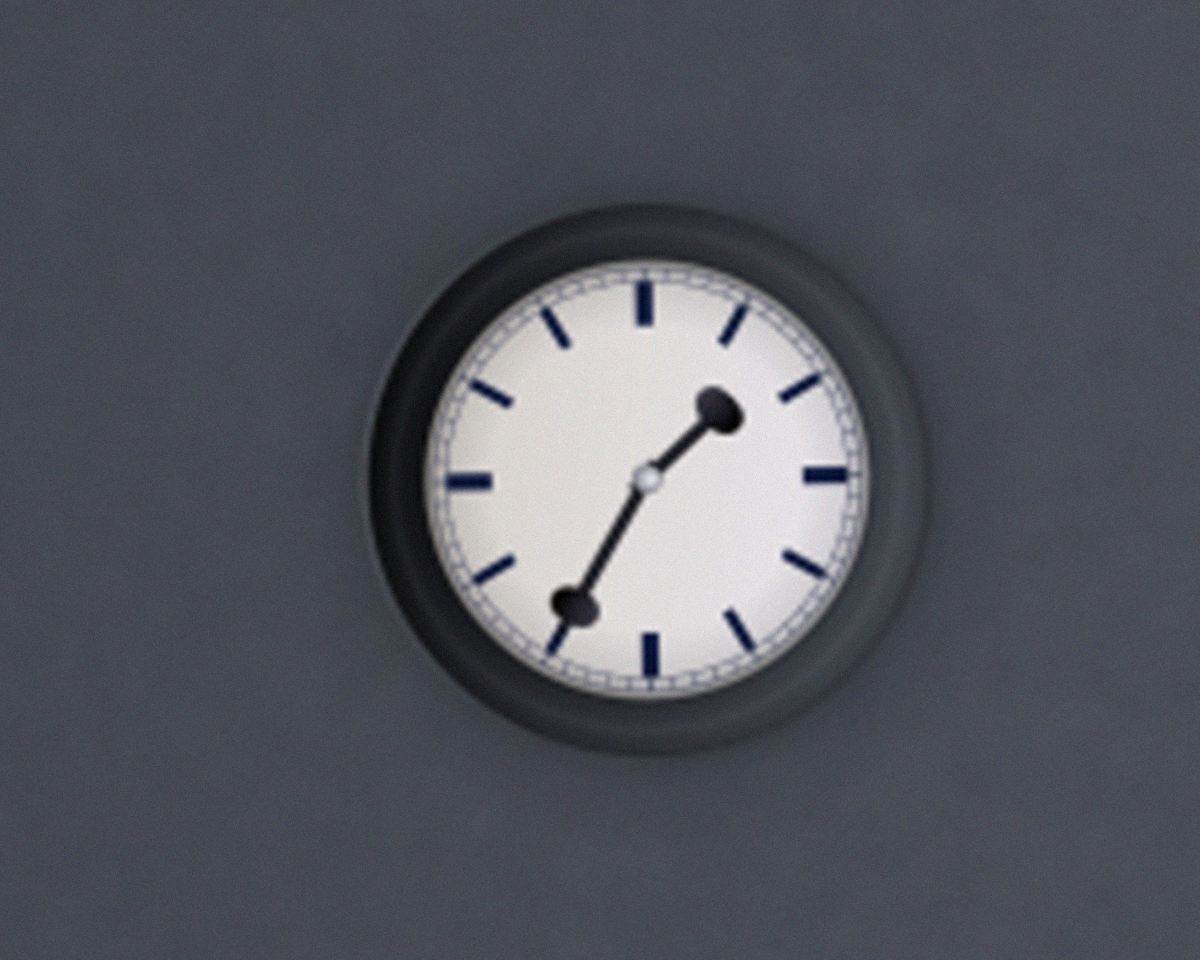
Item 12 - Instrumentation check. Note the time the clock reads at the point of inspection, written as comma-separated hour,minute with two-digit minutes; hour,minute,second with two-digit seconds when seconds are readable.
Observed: 1,35
